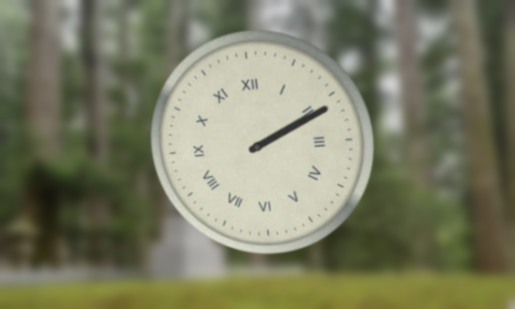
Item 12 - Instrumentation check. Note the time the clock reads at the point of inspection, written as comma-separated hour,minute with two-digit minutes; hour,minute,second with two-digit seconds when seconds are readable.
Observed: 2,11
